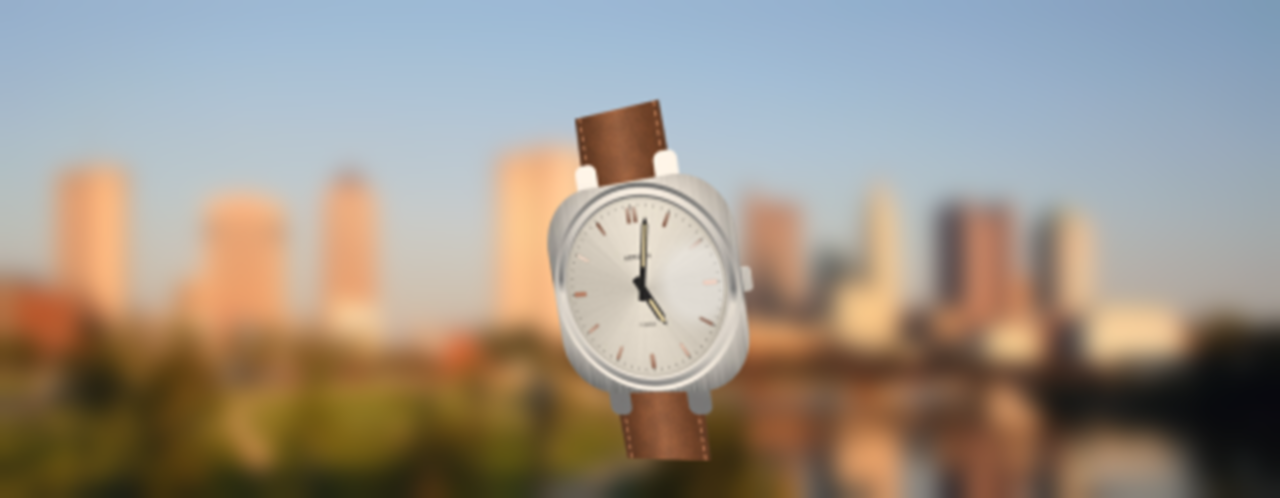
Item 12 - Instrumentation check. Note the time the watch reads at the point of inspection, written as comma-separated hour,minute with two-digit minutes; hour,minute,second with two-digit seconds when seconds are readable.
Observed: 5,02
